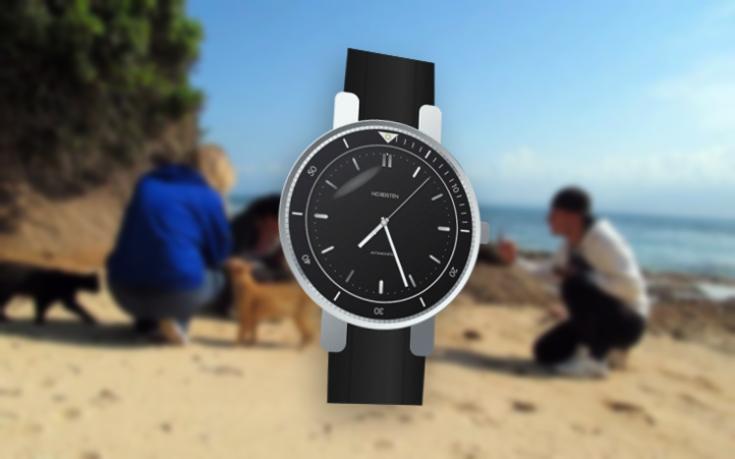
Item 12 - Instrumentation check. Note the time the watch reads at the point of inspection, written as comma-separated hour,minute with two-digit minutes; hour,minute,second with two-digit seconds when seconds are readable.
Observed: 7,26,07
